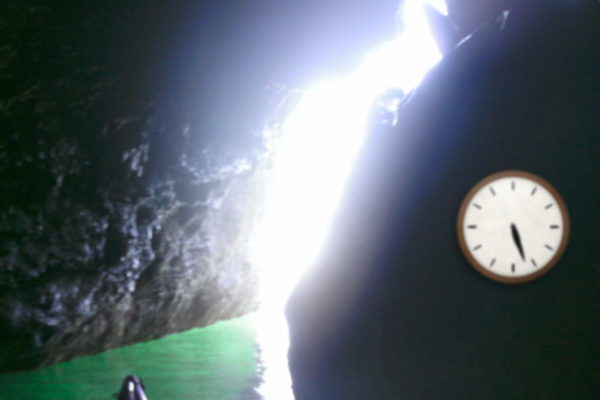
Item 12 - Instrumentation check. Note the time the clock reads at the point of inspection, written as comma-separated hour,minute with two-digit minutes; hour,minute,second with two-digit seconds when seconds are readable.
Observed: 5,27
